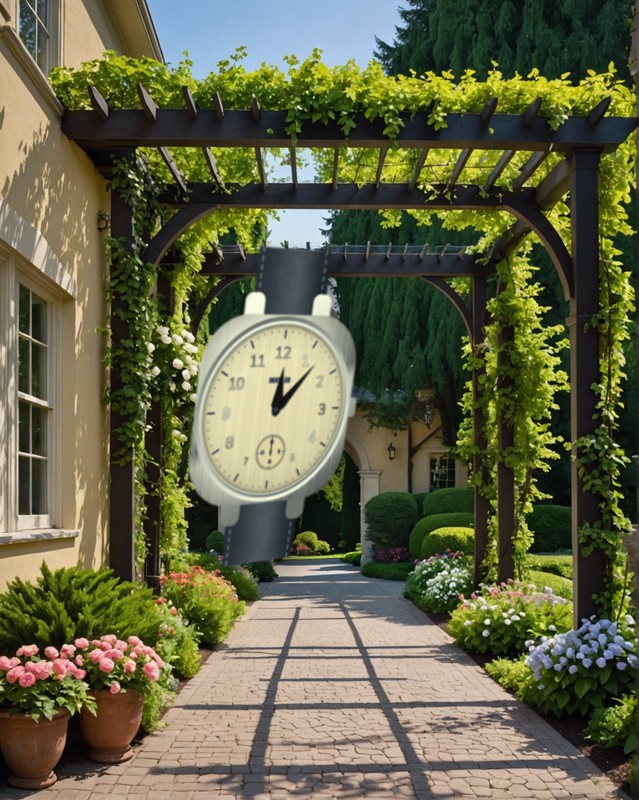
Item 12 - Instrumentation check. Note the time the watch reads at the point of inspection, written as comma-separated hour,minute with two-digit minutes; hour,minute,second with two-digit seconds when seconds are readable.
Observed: 12,07
